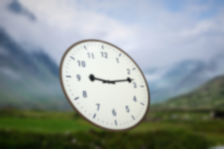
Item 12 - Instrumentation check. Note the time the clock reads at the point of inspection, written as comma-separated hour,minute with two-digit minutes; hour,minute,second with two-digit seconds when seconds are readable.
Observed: 9,13
